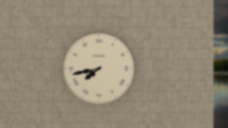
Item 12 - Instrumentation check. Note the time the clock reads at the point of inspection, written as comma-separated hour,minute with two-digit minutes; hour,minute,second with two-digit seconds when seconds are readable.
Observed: 7,43
